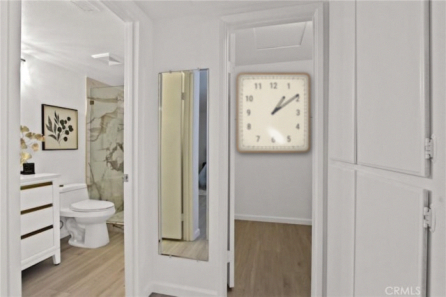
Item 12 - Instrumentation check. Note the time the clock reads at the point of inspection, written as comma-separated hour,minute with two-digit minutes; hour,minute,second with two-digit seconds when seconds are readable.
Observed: 1,09
